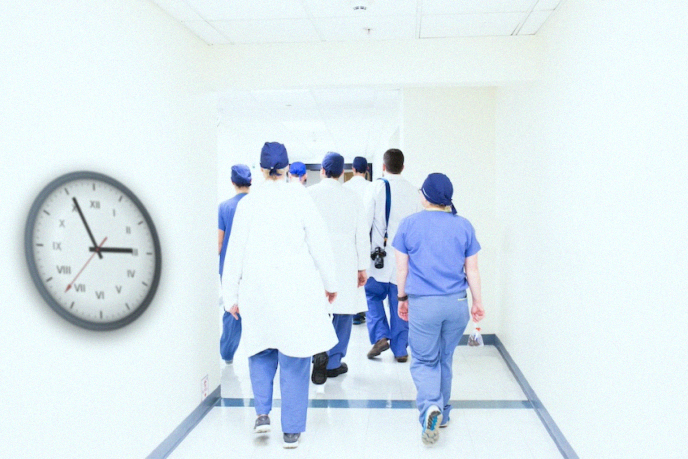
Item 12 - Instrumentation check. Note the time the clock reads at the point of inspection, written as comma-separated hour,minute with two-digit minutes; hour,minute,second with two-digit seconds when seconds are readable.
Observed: 2,55,37
